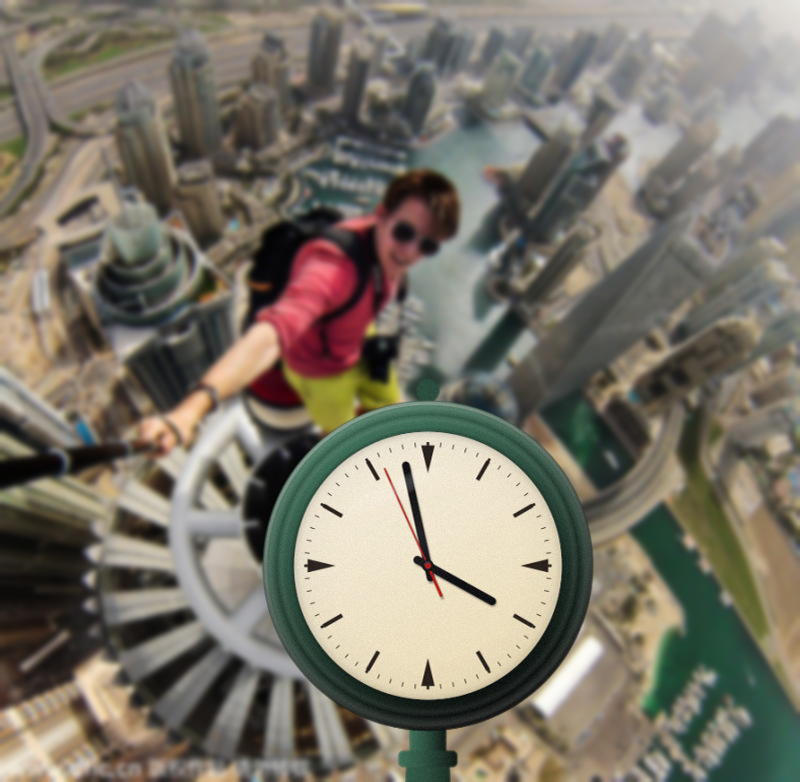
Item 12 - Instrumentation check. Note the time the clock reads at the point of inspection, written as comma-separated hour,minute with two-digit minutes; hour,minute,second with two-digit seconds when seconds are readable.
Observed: 3,57,56
